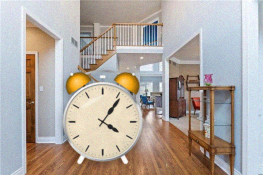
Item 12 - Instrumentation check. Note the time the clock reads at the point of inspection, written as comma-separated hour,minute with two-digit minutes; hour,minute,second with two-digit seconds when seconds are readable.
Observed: 4,06
